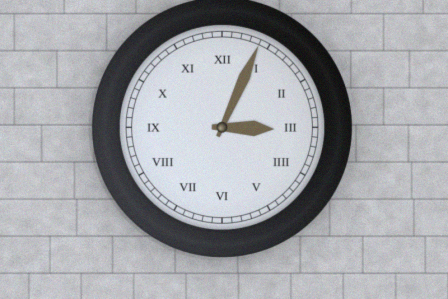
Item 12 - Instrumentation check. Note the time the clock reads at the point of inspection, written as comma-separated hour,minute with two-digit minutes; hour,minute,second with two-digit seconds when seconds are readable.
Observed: 3,04
